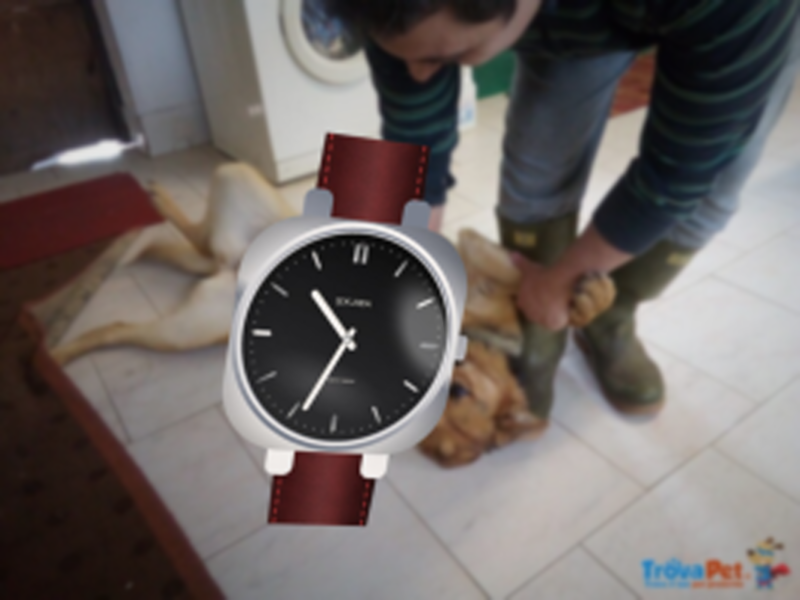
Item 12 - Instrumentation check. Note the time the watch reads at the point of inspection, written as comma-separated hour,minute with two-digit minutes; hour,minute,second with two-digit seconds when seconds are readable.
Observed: 10,34
